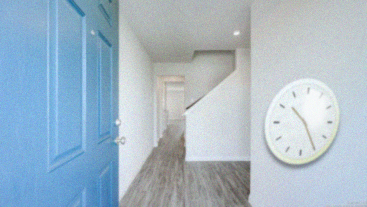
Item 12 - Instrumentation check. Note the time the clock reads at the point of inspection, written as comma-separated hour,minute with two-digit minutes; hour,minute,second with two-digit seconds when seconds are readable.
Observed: 10,25
